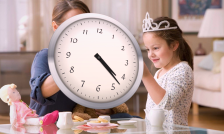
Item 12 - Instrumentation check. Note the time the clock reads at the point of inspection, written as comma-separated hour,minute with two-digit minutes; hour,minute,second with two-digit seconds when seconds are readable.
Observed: 4,23
